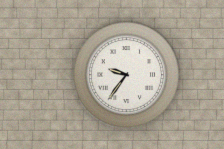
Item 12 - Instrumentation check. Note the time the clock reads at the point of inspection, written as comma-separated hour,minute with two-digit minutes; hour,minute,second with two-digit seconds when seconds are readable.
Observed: 9,36
